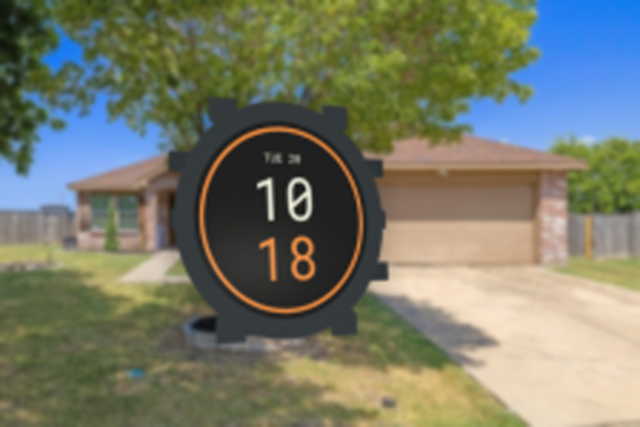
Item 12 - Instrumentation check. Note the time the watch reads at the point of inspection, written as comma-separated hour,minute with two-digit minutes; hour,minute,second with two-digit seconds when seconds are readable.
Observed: 10,18
